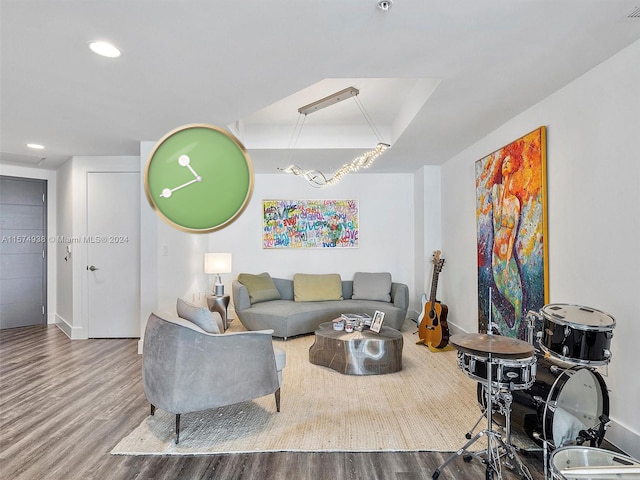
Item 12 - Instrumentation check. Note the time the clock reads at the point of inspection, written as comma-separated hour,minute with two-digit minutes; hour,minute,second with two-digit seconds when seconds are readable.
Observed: 10,41
